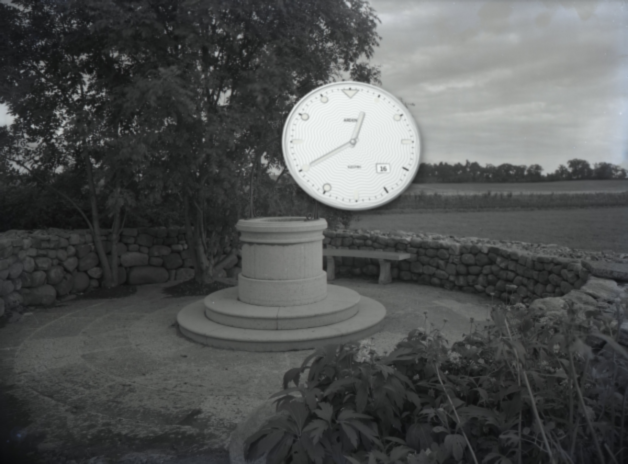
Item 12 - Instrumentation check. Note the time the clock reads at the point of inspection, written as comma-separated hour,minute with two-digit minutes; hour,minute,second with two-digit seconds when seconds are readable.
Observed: 12,40
